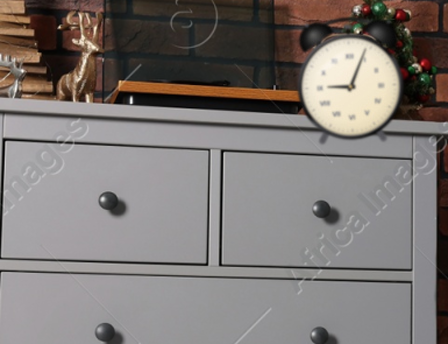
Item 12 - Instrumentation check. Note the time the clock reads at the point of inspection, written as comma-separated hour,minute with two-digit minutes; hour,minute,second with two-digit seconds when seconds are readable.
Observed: 9,04
